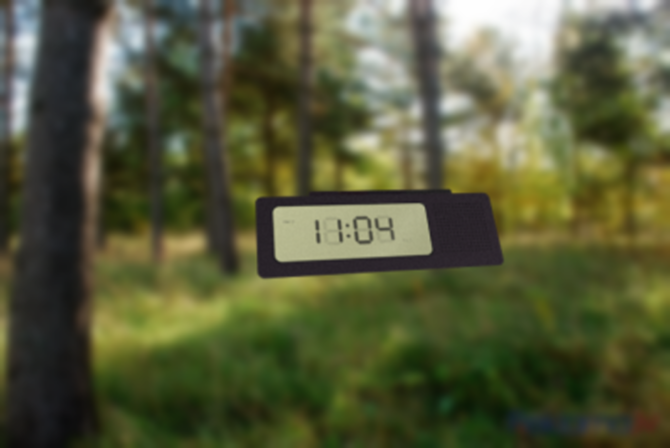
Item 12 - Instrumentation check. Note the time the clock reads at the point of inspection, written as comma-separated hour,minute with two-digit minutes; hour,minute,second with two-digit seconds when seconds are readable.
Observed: 11,04
